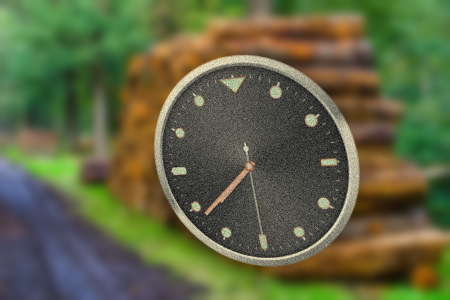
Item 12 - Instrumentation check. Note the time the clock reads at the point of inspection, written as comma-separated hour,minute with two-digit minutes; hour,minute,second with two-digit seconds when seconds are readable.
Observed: 7,38,30
